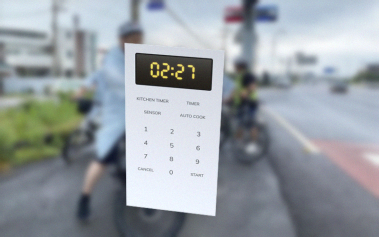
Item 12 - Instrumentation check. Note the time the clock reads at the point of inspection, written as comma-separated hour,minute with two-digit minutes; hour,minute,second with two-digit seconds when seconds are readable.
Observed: 2,27
